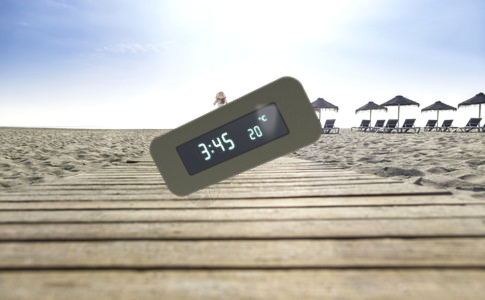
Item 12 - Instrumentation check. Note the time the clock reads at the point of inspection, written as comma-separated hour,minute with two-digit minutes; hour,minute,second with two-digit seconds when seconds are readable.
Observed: 3,45
